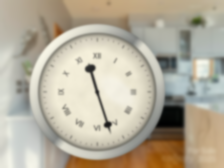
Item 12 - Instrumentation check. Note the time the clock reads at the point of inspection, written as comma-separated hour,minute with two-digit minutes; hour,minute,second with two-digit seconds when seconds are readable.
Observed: 11,27
